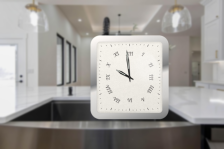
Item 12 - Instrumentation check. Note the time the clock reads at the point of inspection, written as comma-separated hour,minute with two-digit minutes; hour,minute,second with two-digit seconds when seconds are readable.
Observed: 9,59
